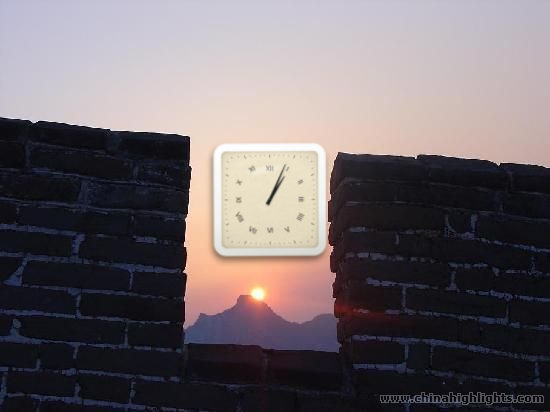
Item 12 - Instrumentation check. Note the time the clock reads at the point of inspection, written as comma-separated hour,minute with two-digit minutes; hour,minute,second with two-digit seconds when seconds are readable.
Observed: 1,04
